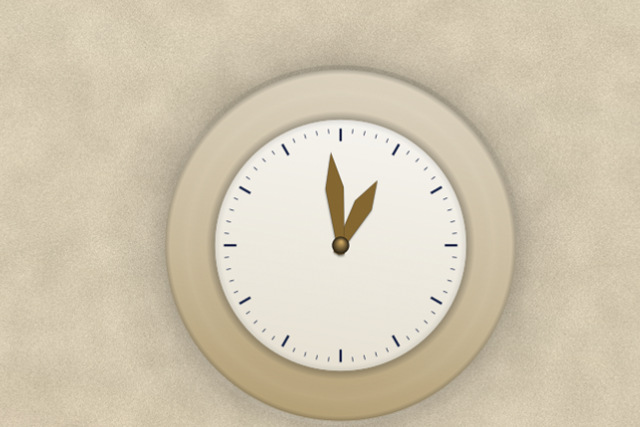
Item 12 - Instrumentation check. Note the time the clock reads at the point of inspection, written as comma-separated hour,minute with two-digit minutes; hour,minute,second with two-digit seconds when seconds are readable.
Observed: 12,59
